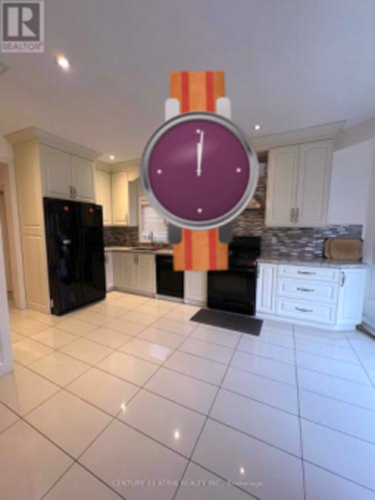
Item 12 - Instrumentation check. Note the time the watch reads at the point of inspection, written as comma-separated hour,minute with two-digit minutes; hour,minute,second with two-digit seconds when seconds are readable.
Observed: 12,01
